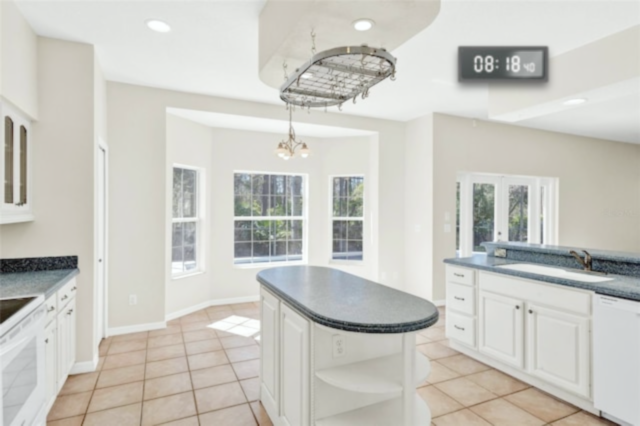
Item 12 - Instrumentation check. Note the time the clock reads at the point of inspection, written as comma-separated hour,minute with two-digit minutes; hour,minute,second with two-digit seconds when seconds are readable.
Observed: 8,18
